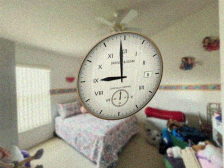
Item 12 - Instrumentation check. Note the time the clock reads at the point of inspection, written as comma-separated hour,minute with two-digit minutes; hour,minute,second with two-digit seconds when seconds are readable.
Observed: 8,59
